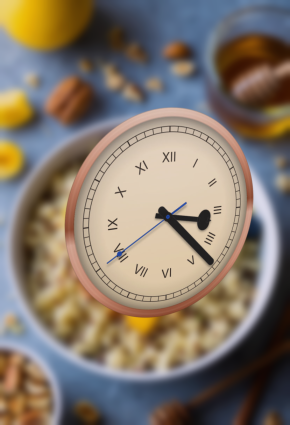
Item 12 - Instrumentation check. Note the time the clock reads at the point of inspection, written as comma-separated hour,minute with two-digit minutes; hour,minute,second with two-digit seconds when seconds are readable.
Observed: 3,22,40
